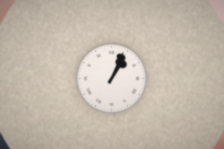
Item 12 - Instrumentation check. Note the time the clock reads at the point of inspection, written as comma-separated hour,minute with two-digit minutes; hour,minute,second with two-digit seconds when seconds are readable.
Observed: 1,04
